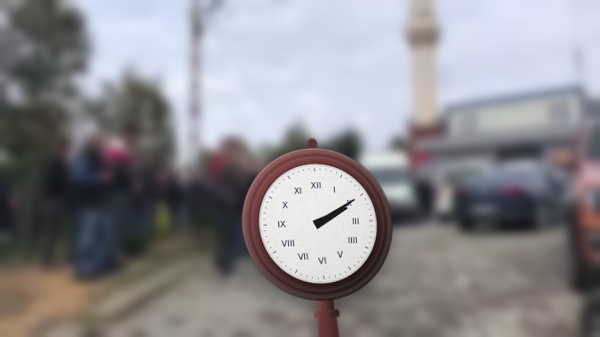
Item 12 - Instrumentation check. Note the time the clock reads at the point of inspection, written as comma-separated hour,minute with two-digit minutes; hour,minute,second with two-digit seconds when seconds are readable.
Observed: 2,10
